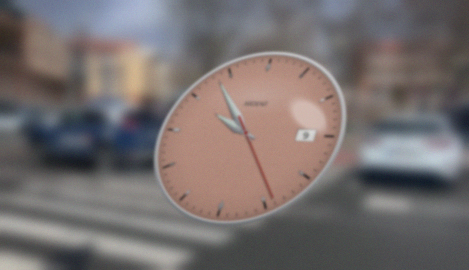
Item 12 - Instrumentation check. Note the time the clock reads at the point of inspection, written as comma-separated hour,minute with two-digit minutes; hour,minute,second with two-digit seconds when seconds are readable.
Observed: 9,53,24
